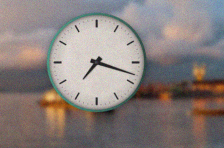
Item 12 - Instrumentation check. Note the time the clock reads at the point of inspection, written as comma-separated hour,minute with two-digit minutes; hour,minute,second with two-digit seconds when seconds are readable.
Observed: 7,18
